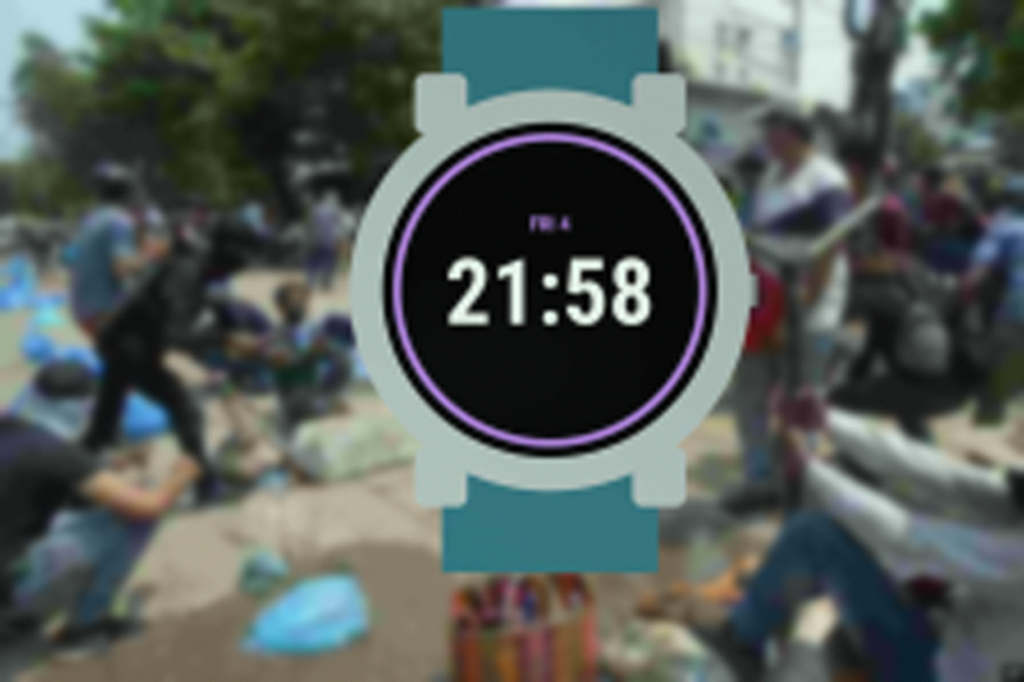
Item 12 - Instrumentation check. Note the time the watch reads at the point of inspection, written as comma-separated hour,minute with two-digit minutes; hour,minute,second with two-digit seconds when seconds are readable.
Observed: 21,58
